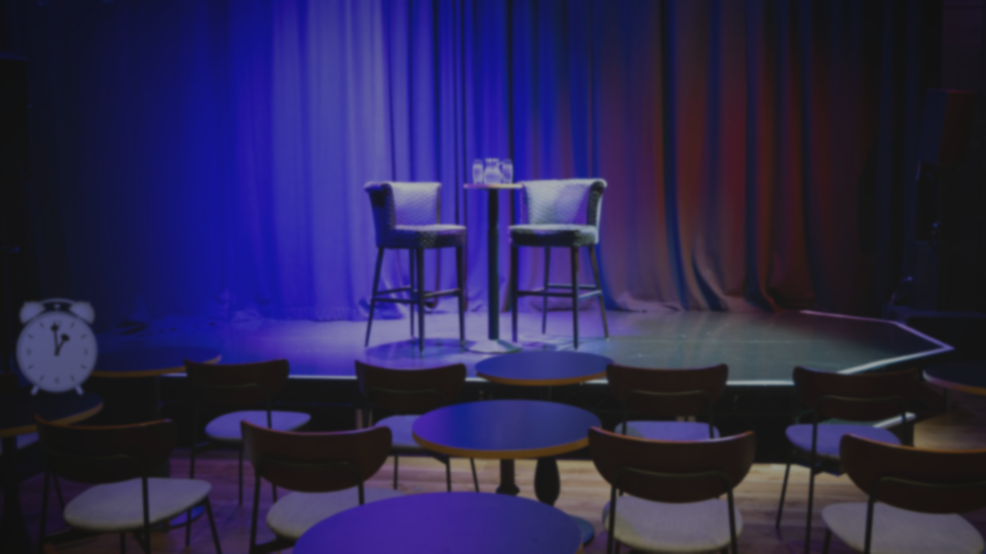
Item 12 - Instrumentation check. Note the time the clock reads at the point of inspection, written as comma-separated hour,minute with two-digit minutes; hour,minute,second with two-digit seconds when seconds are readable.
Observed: 12,59
